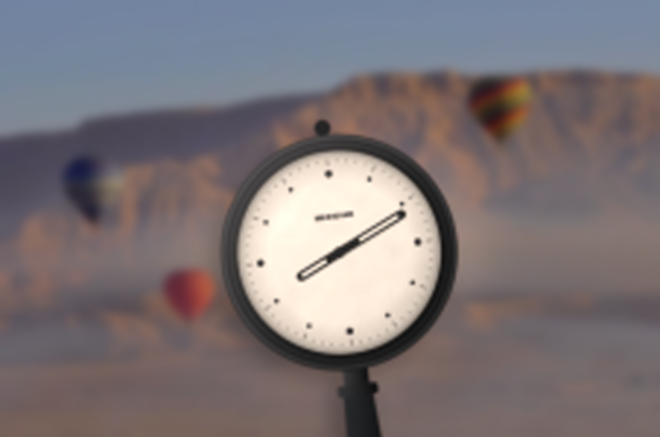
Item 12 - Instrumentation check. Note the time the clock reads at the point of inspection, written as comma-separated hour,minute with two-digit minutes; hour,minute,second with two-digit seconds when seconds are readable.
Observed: 8,11
